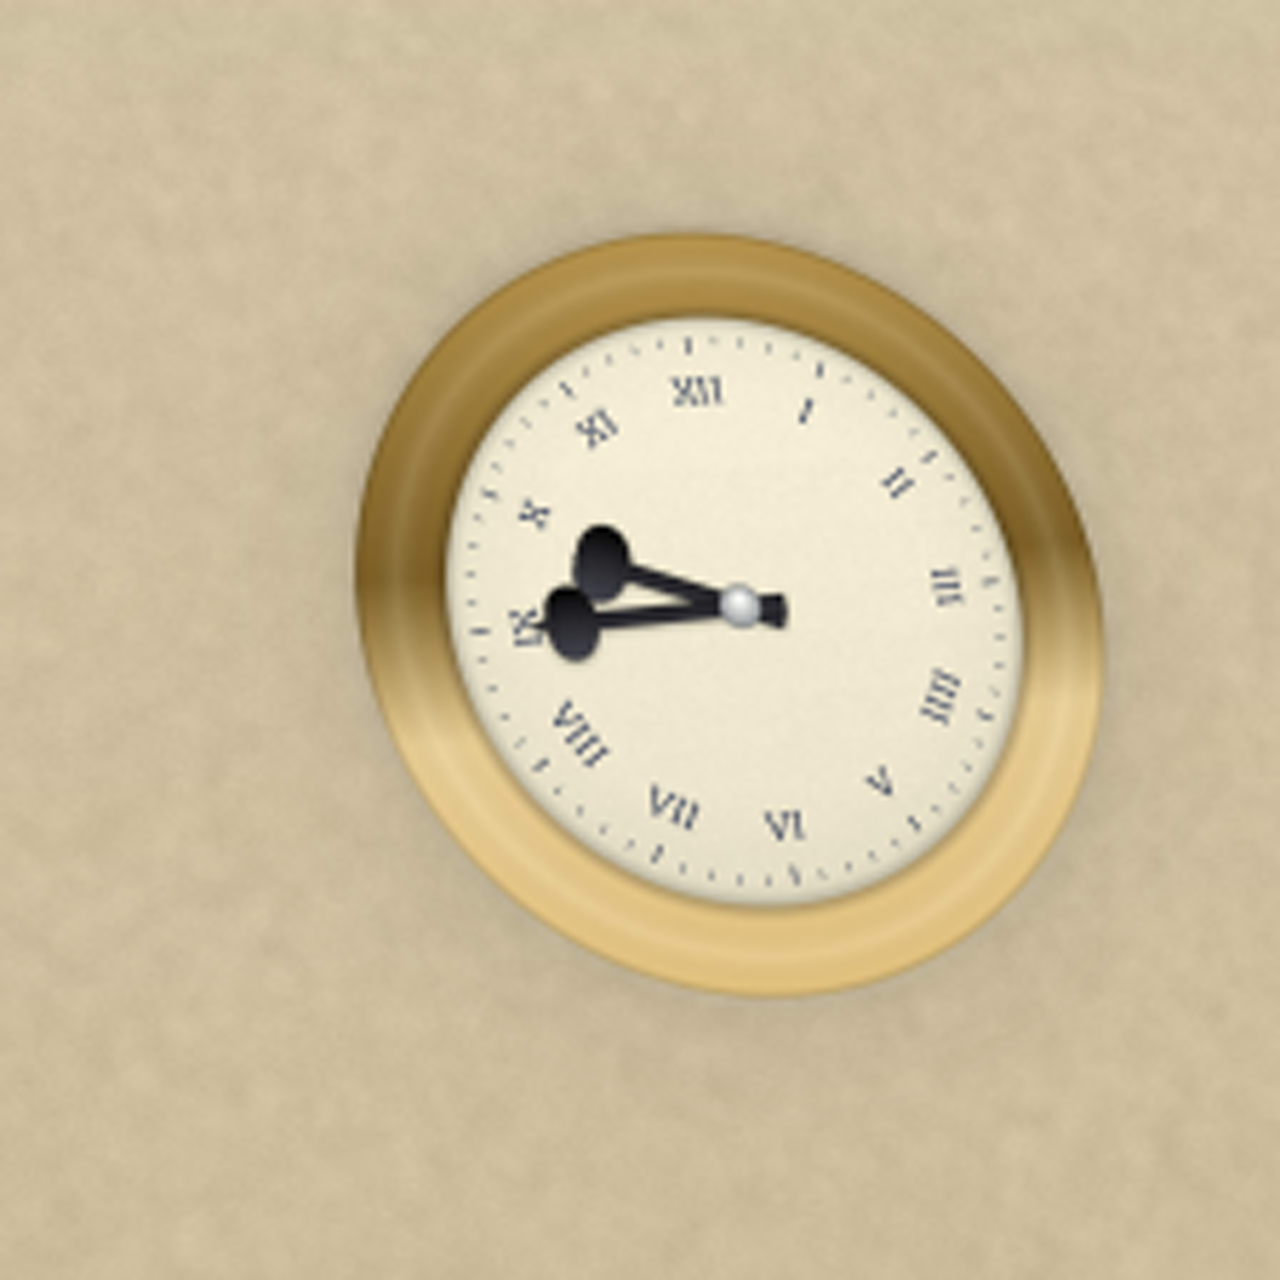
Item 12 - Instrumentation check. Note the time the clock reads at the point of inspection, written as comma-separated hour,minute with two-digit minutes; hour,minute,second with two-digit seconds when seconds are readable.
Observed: 9,45
